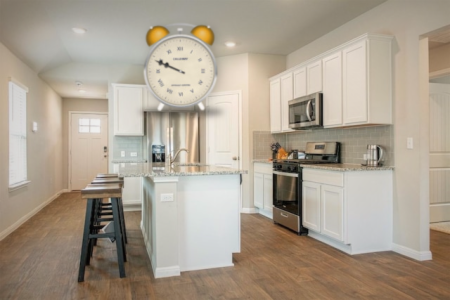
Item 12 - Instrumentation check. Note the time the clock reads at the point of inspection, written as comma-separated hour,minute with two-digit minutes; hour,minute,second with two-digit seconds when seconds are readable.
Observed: 9,49
